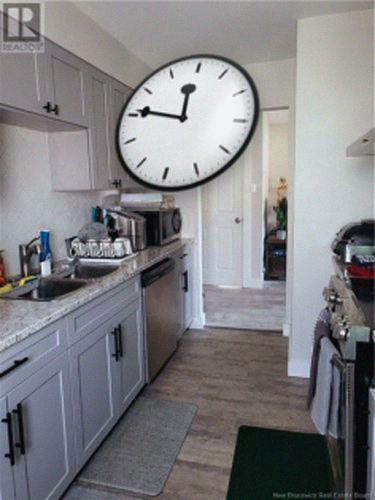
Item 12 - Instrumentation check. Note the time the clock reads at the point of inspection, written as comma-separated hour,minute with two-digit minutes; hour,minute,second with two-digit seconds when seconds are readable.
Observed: 11,46
